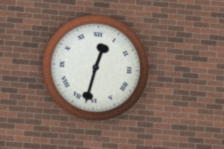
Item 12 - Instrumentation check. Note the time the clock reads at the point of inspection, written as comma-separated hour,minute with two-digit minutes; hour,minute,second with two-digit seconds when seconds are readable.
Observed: 12,32
